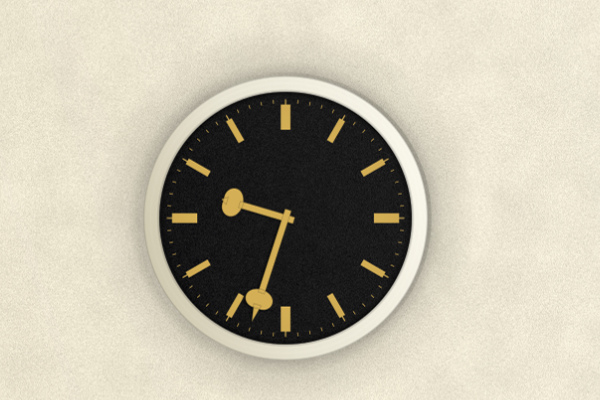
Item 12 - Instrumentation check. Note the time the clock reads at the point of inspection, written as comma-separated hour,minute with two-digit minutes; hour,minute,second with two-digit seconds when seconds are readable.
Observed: 9,33
